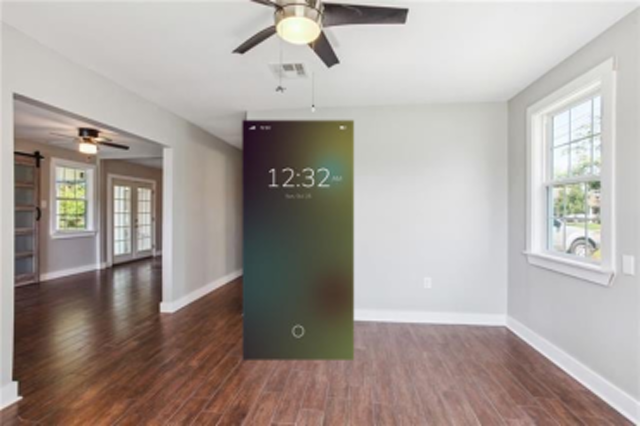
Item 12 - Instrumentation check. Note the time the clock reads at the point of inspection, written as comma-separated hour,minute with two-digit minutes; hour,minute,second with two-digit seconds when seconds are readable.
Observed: 12,32
